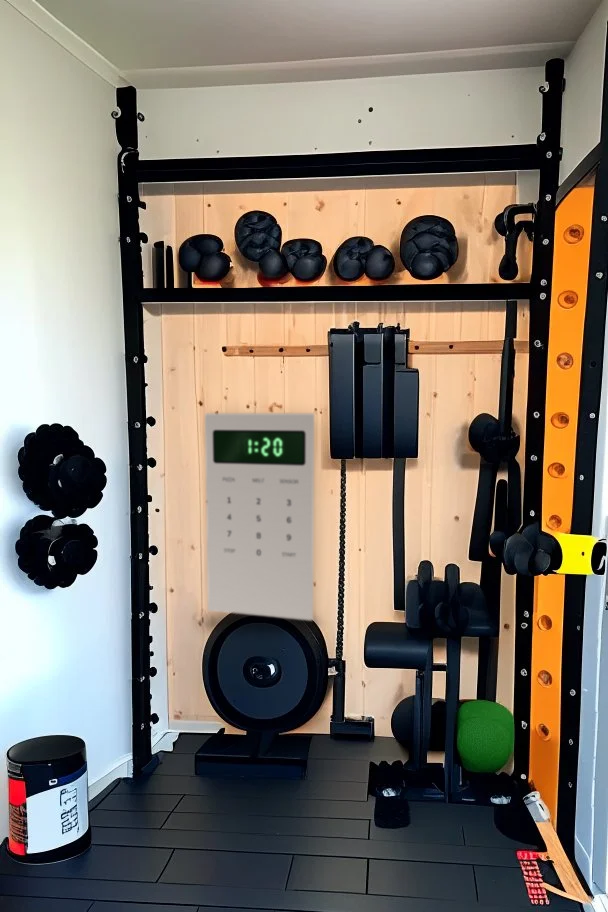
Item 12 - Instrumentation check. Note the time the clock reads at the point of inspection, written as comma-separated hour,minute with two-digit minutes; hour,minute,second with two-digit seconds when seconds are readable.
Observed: 1,20
